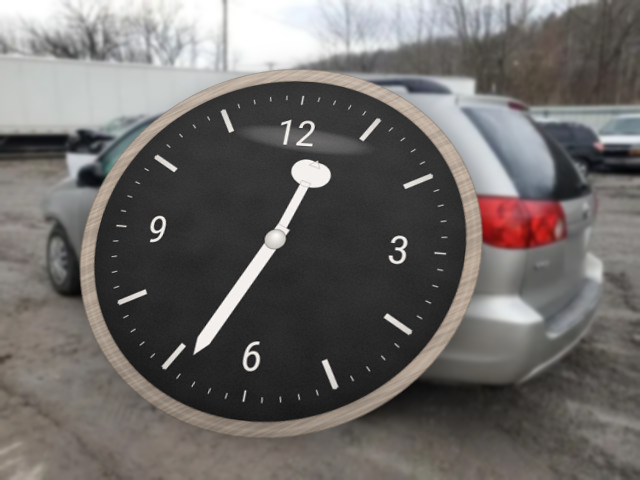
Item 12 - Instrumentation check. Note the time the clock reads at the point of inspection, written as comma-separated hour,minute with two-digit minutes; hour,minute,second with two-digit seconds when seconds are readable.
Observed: 12,34
